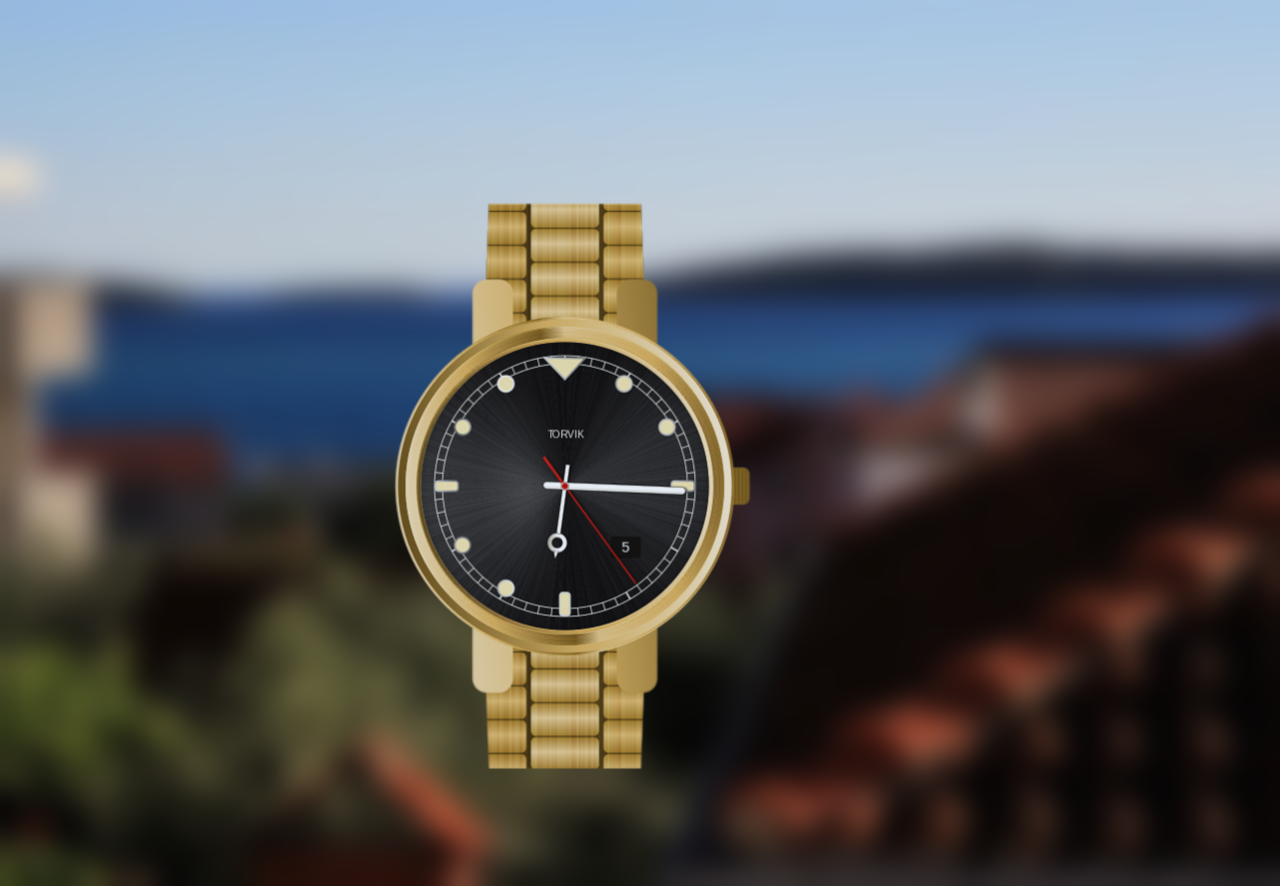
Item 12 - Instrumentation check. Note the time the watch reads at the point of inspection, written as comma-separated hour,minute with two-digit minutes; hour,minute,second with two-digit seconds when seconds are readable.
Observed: 6,15,24
